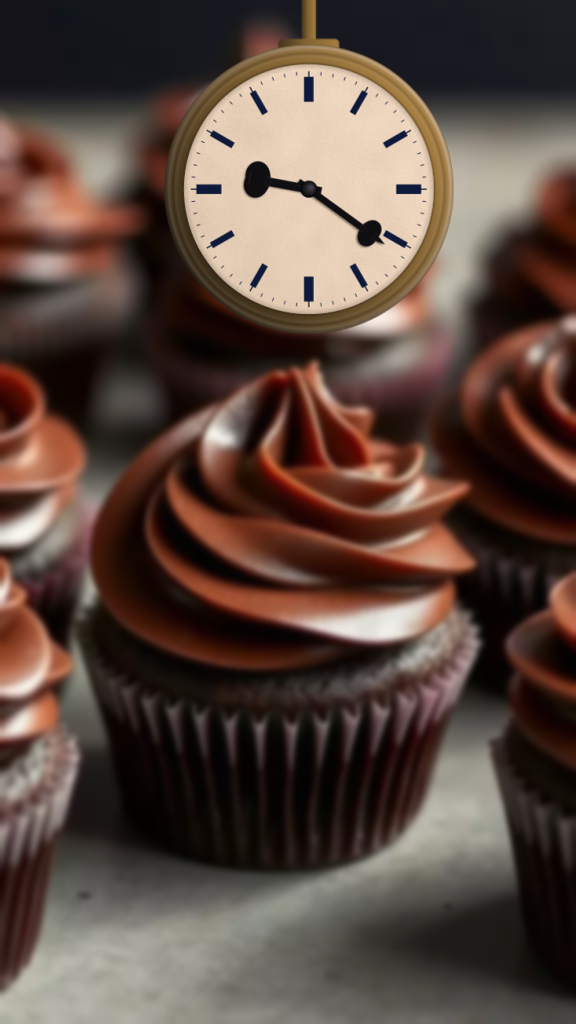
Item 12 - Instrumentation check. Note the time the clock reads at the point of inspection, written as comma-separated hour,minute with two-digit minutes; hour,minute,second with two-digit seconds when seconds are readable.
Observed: 9,21
